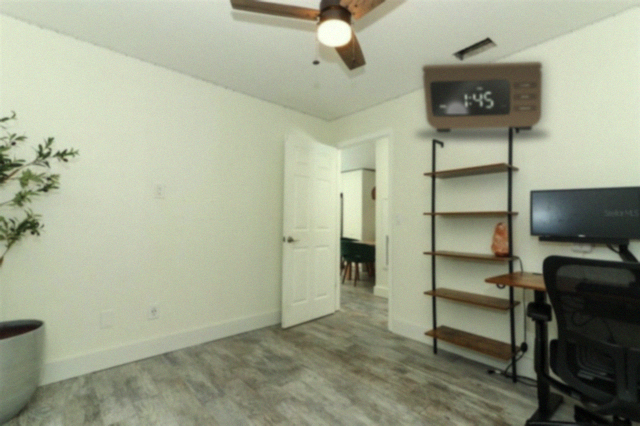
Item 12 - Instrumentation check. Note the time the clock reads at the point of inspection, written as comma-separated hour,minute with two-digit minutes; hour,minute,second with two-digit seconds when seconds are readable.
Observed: 1,45
